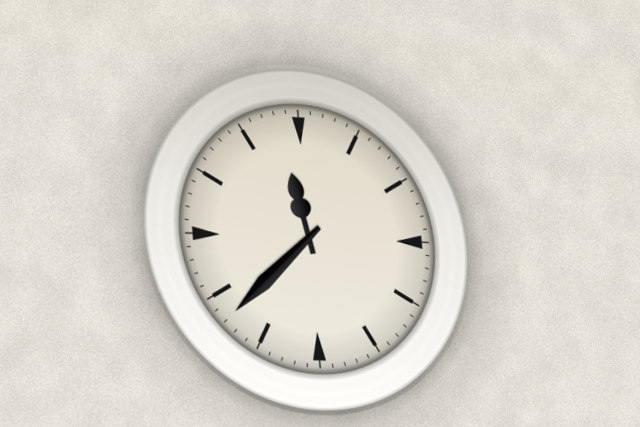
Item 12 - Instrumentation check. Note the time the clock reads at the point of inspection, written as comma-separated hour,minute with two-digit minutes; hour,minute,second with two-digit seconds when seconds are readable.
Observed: 11,38
